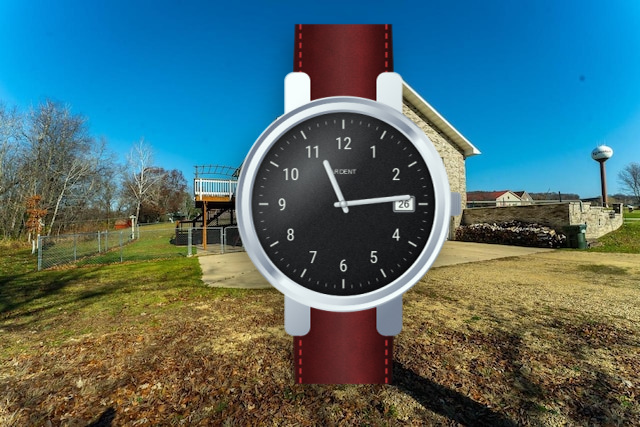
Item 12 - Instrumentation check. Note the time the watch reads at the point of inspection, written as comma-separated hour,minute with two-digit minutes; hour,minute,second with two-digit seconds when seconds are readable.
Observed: 11,14
